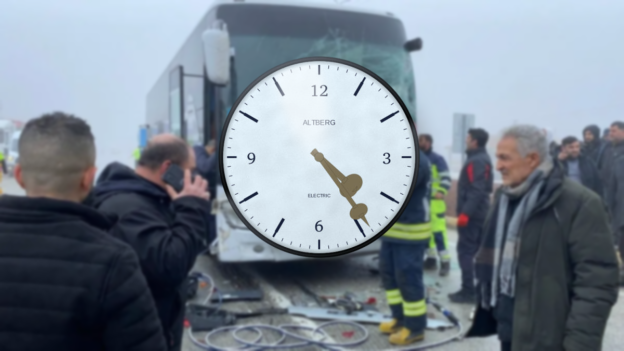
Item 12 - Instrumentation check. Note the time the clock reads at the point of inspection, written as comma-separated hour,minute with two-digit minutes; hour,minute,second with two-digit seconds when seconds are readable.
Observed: 4,24
